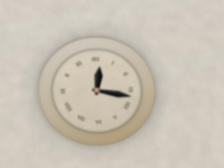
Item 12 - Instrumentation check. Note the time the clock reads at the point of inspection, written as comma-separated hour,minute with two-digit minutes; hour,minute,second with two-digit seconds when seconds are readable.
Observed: 12,17
